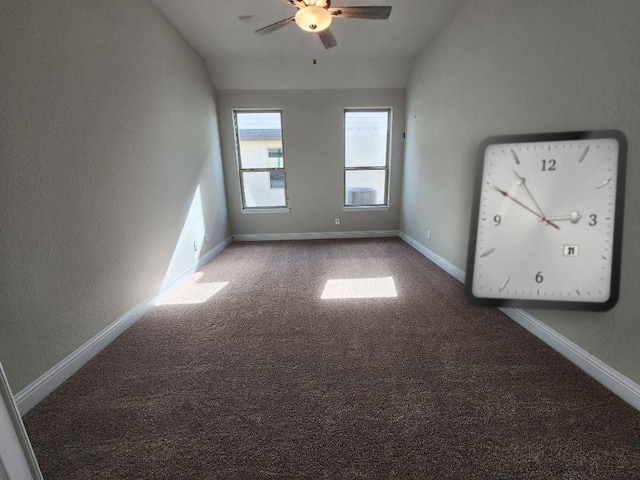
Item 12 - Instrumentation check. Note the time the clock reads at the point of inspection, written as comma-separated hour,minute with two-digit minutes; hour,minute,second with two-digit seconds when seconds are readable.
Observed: 2,53,50
